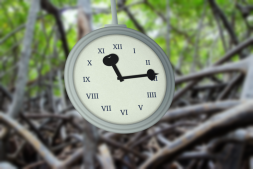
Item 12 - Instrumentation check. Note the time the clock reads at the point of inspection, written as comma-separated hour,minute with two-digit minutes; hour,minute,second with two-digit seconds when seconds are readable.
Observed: 11,14
